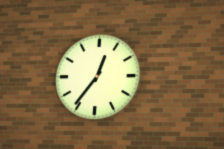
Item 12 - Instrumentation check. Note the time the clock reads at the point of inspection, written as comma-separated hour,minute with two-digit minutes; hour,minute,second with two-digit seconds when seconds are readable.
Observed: 12,36
